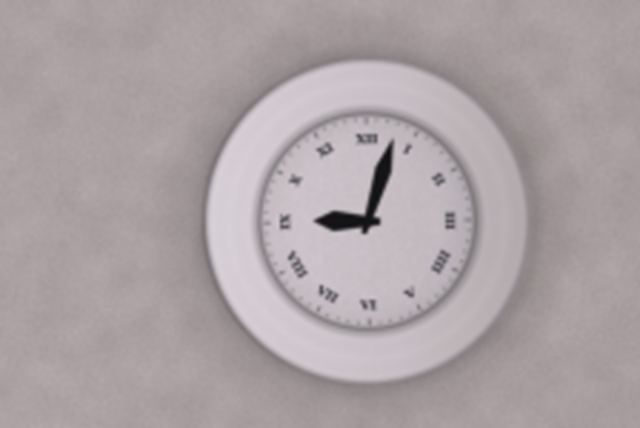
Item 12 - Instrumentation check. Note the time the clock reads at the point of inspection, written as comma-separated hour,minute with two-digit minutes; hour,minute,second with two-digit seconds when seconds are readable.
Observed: 9,03
